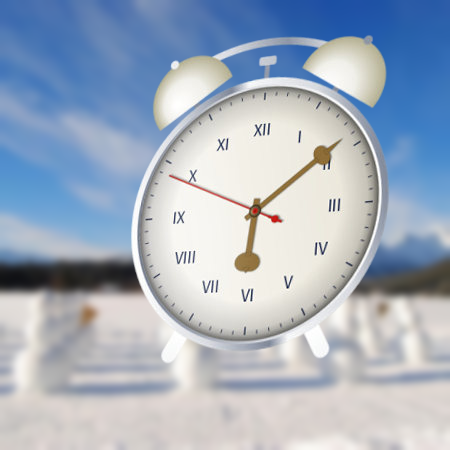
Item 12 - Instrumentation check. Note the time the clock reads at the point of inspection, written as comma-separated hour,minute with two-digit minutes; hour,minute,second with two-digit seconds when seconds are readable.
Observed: 6,08,49
